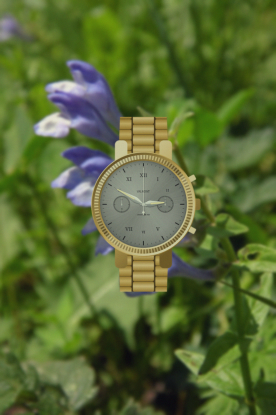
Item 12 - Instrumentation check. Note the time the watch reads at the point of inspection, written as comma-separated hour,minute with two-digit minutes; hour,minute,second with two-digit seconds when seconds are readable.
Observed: 2,50
